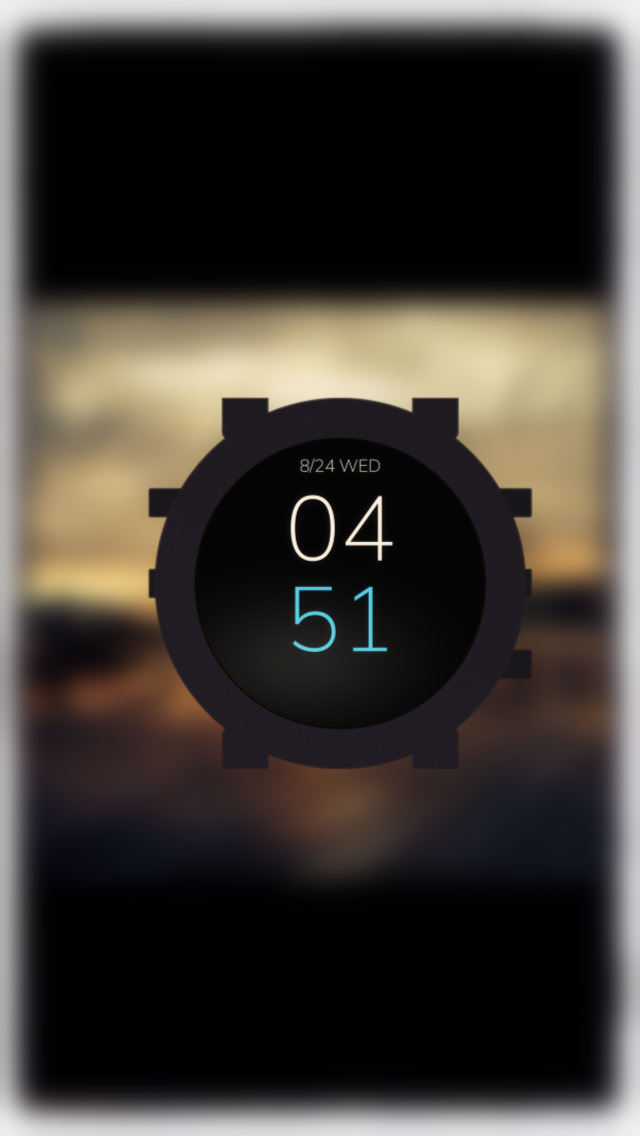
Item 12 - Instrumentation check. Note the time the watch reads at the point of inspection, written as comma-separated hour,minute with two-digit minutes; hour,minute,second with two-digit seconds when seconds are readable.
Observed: 4,51
